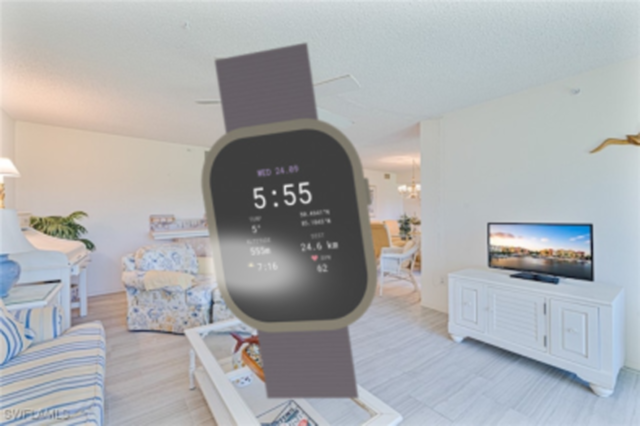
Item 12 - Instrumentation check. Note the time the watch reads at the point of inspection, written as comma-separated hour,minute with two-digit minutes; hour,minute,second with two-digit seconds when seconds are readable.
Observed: 5,55
